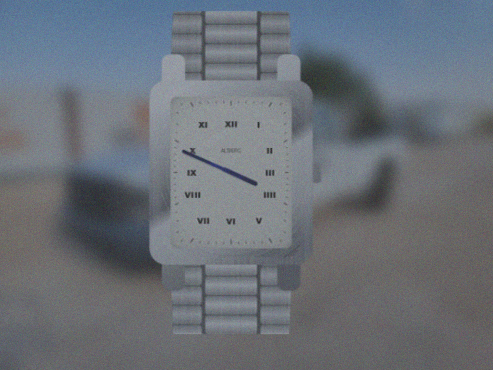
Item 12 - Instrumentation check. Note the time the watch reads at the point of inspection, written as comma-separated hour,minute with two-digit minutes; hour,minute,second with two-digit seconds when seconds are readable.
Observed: 3,49
